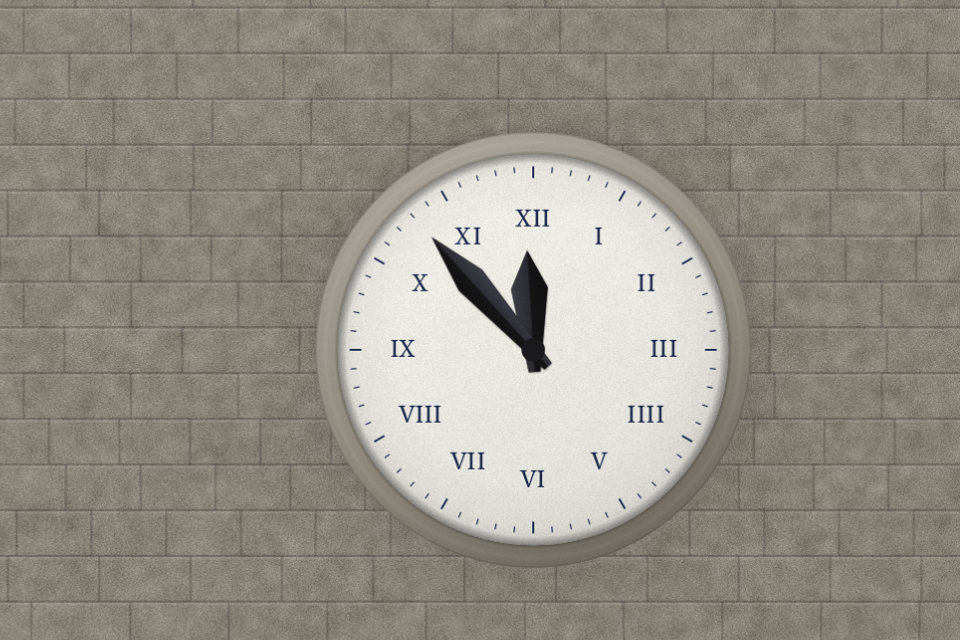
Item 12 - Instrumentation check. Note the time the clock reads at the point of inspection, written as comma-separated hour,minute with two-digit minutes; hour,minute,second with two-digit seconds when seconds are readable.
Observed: 11,53
